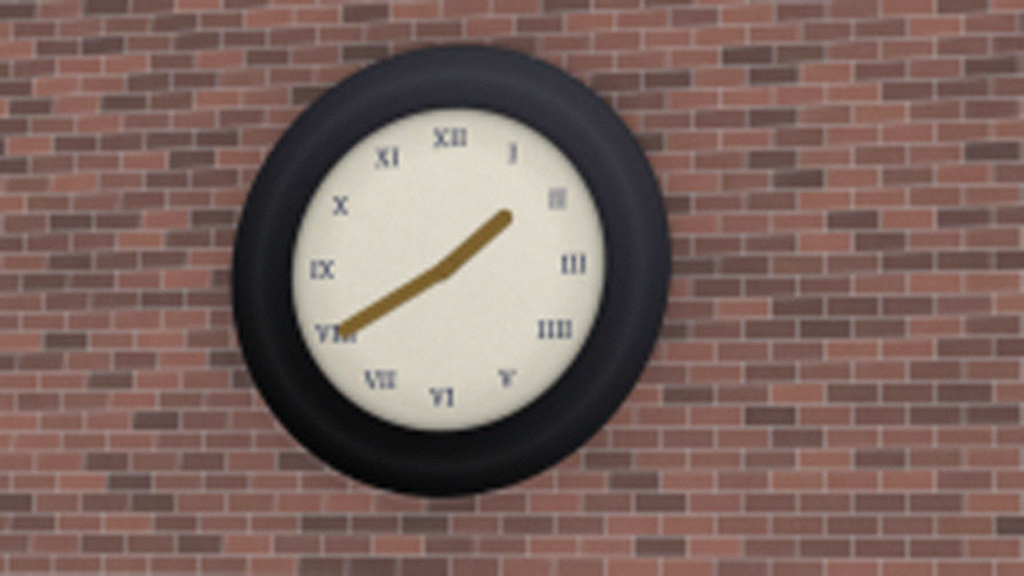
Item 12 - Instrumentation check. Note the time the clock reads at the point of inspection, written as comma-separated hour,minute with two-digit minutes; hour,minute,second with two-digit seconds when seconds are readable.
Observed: 1,40
